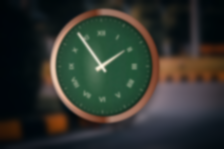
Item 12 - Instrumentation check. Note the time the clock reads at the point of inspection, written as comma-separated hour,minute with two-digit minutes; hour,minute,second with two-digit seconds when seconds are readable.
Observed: 1,54
